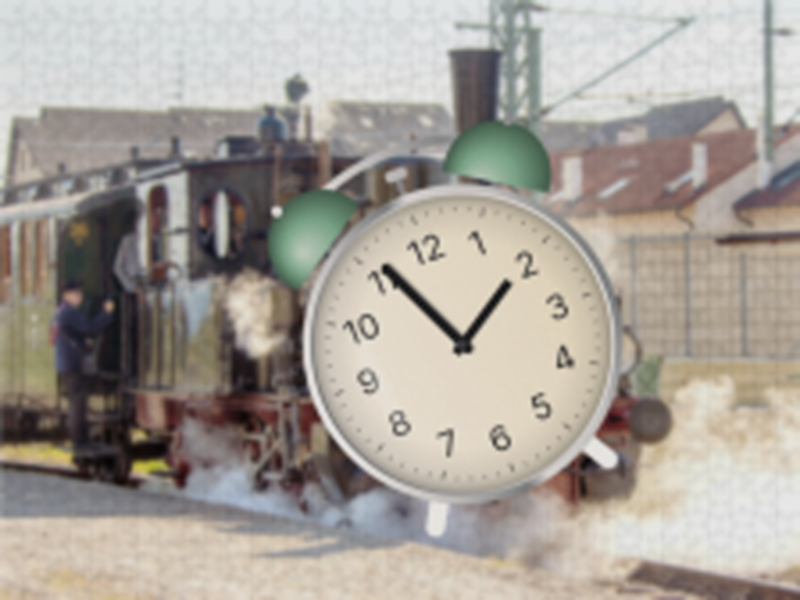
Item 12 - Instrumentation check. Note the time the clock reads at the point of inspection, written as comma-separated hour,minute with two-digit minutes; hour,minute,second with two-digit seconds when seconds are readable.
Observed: 1,56
